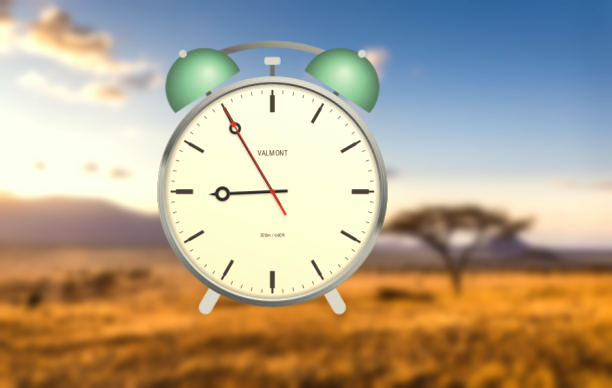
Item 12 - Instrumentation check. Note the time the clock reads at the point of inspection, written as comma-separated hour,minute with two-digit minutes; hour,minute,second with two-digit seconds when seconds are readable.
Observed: 8,54,55
